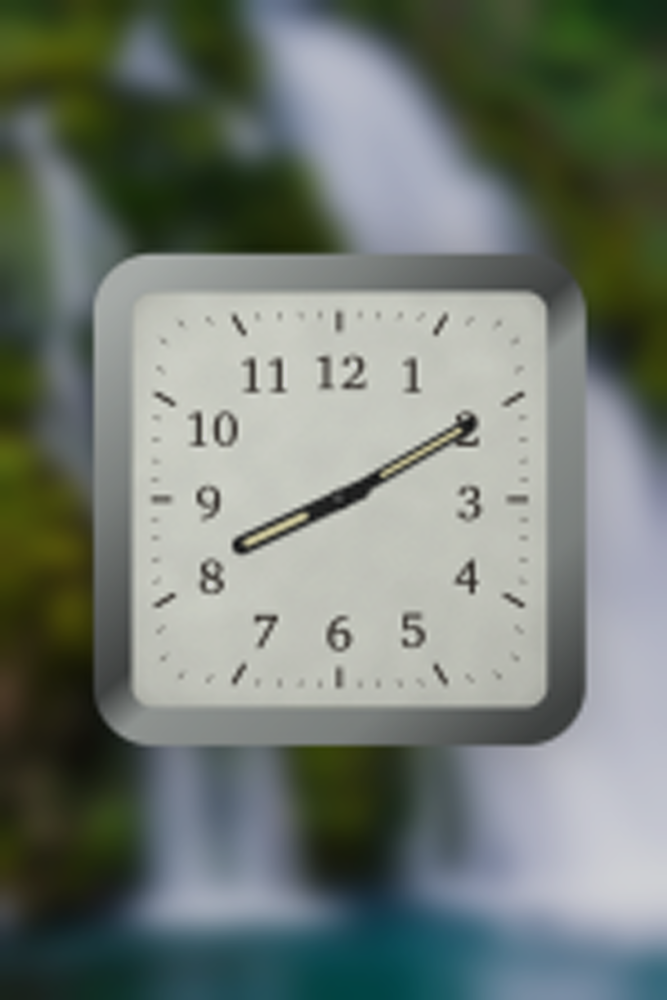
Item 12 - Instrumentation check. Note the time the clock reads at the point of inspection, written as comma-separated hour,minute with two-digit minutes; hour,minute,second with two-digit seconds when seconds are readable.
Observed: 8,10
